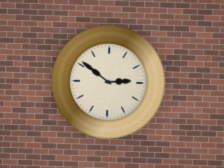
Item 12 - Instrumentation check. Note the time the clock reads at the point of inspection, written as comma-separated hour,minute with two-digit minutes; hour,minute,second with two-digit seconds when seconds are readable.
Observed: 2,51
